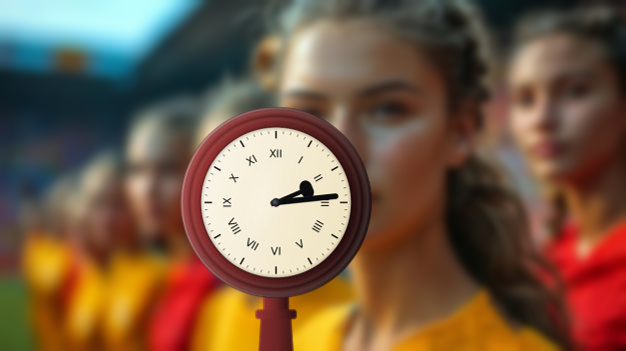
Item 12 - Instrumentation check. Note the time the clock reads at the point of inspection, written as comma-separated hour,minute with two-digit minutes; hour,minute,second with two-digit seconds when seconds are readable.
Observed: 2,14
